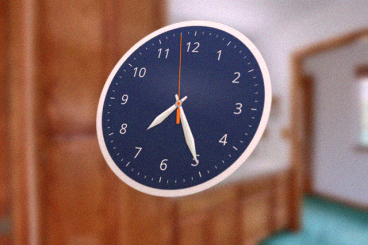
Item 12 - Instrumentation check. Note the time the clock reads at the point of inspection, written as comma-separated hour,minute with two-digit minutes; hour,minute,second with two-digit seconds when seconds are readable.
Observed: 7,24,58
